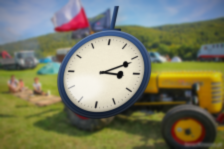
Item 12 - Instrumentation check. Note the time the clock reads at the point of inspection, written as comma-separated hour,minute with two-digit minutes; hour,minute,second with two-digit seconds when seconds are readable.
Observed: 3,11
